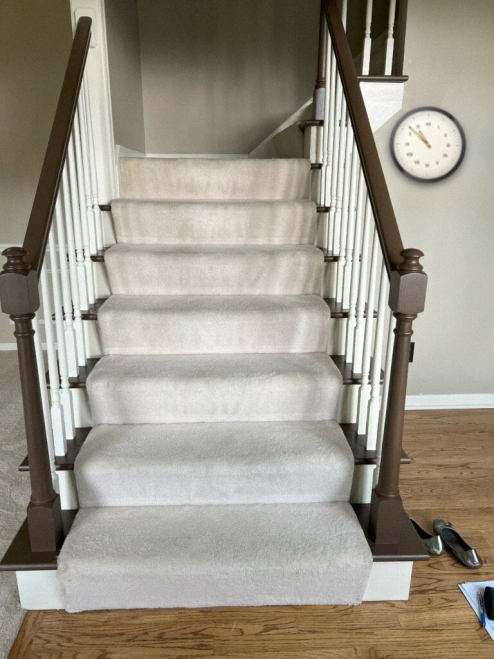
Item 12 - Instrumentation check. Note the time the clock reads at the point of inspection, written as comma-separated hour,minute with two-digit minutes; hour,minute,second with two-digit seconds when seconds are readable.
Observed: 10,52
